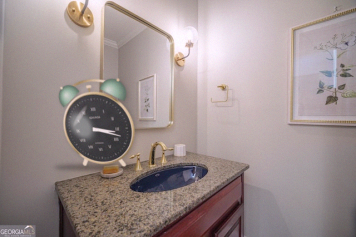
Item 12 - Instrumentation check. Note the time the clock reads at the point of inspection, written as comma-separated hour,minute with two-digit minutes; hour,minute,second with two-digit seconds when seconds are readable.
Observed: 3,18
